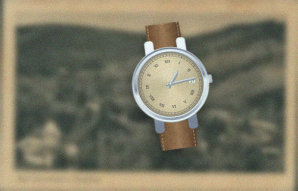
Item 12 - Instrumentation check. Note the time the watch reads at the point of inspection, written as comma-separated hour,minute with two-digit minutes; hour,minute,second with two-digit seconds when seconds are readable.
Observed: 1,14
